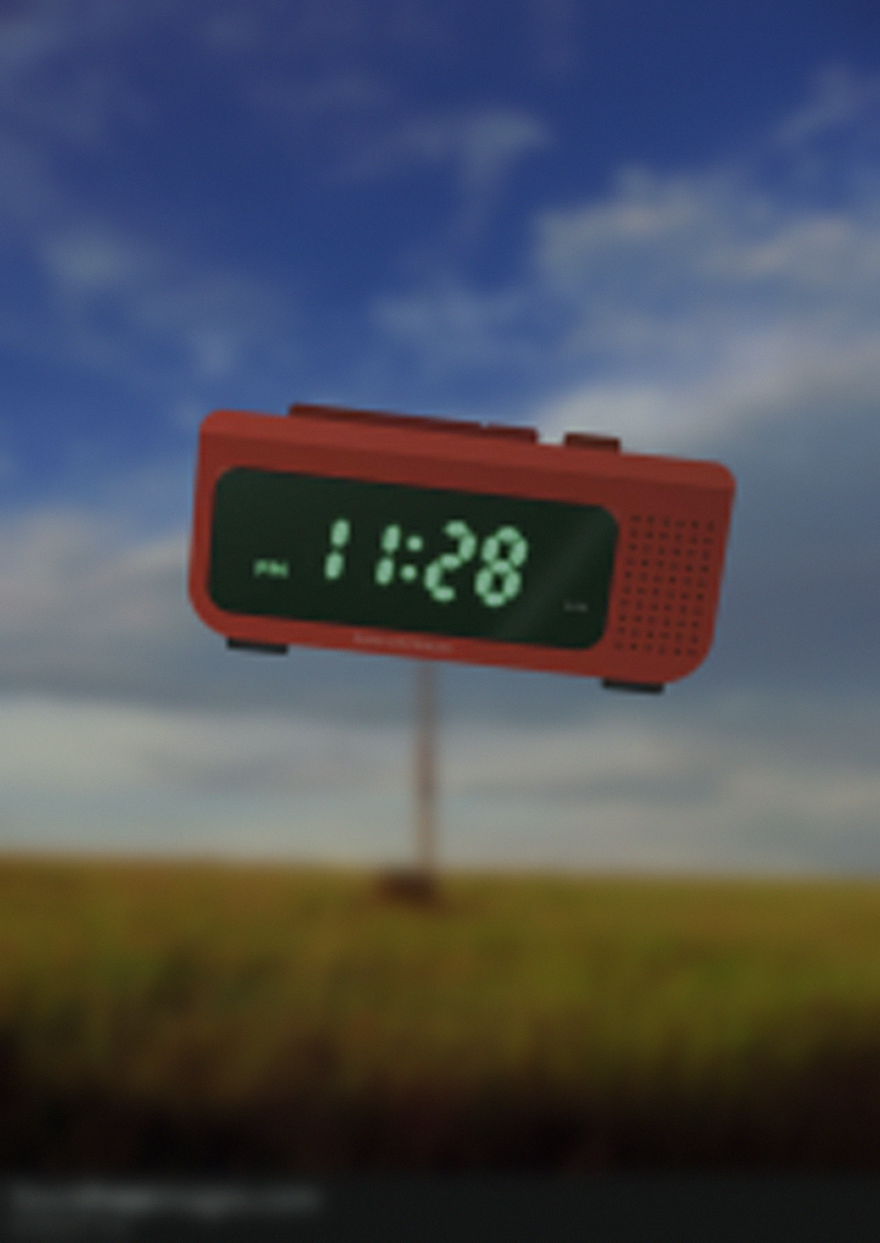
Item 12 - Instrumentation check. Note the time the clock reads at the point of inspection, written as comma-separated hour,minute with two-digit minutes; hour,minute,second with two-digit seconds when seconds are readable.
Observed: 11,28
